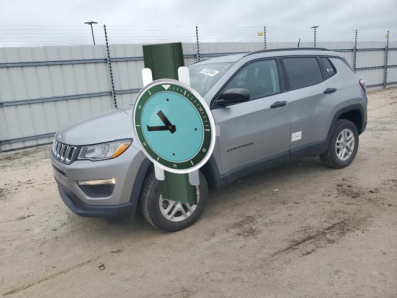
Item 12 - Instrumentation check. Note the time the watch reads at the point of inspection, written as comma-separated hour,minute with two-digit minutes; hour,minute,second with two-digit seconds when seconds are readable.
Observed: 10,44
